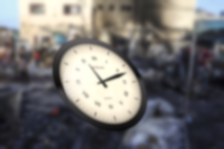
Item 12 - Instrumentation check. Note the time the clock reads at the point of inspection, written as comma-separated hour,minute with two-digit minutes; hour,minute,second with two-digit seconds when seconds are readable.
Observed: 11,12
